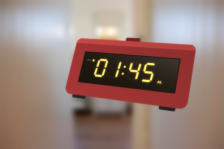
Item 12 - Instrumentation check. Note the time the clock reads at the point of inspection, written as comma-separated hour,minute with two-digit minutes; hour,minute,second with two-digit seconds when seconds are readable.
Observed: 1,45
